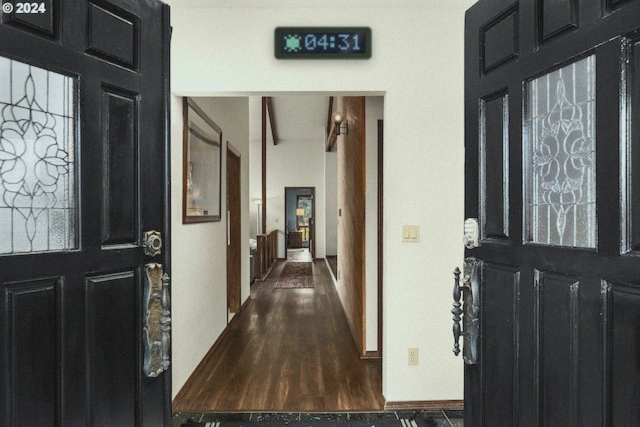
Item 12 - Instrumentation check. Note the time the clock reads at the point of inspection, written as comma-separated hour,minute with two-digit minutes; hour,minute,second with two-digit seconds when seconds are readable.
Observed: 4,31
